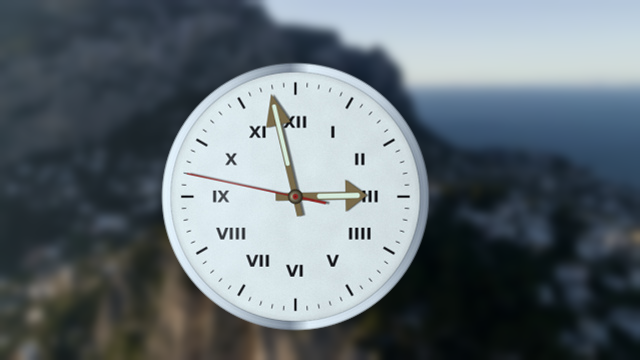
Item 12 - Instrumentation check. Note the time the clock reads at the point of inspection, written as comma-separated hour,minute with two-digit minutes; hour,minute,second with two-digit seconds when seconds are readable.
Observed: 2,57,47
